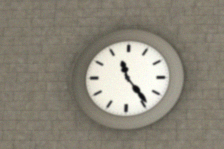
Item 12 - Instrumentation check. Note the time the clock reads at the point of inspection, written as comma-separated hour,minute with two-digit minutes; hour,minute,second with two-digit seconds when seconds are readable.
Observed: 11,24
